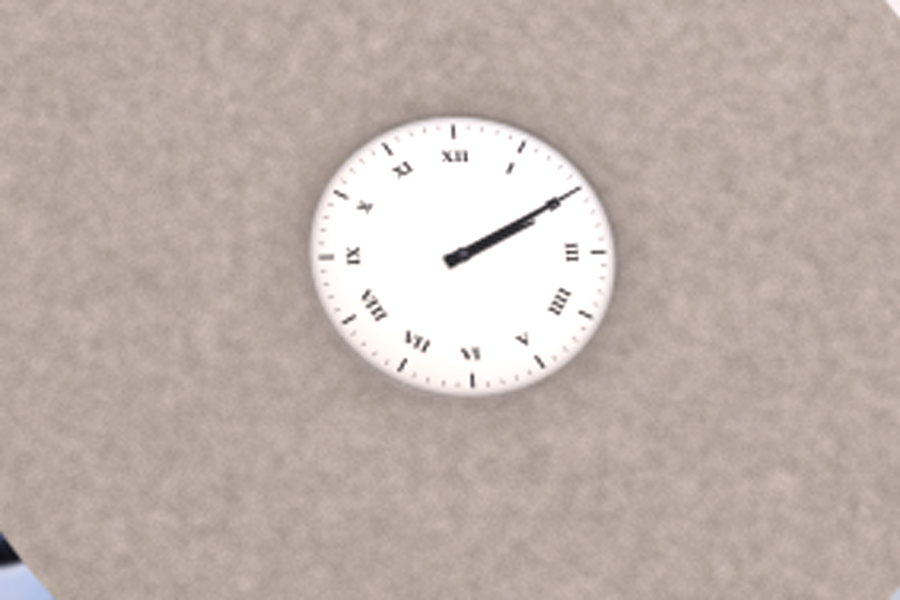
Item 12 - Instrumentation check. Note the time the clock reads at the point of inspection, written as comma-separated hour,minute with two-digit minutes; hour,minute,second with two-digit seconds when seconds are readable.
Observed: 2,10
